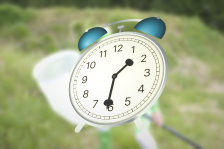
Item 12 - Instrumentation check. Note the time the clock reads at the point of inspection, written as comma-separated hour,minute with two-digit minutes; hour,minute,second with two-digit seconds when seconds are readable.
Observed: 1,31
